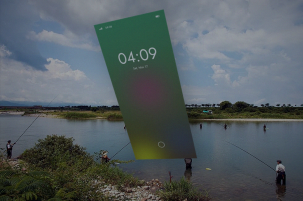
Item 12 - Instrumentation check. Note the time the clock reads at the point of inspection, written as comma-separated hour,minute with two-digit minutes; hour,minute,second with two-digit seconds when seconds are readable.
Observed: 4,09
